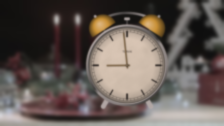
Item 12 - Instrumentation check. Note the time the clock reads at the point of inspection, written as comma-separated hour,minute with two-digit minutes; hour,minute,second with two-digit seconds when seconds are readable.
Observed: 8,59
